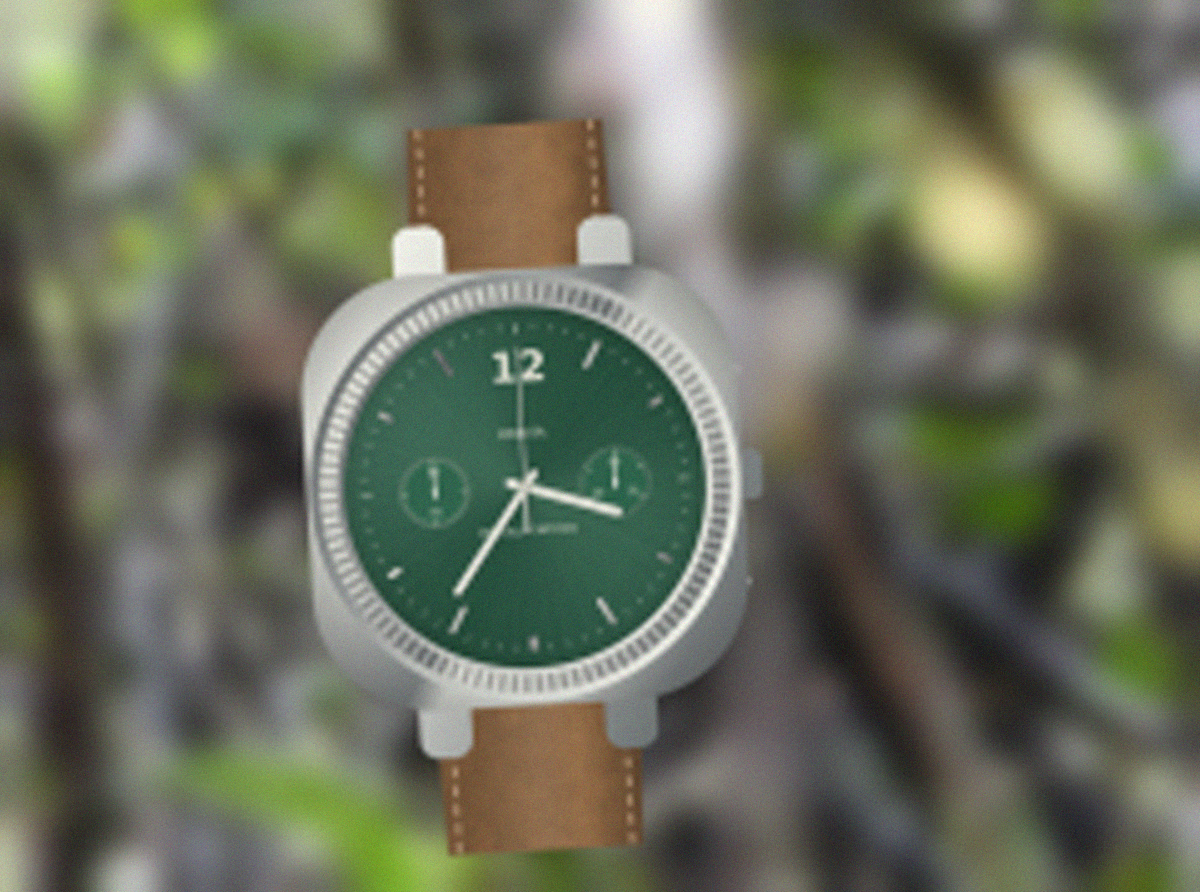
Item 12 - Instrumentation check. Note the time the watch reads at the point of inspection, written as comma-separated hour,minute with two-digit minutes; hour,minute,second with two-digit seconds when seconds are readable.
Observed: 3,36
